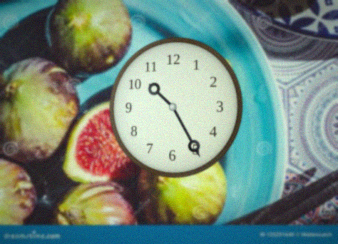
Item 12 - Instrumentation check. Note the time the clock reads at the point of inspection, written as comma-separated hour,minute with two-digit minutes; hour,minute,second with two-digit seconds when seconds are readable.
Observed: 10,25
